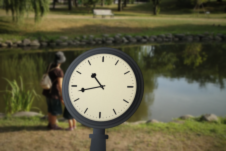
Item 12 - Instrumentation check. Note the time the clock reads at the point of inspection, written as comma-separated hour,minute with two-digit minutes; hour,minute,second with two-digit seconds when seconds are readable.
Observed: 10,43
